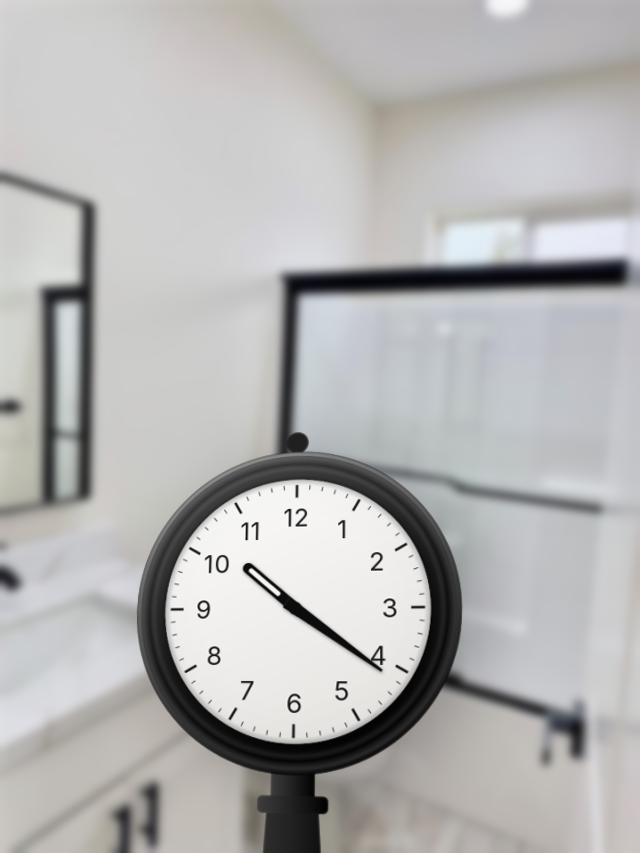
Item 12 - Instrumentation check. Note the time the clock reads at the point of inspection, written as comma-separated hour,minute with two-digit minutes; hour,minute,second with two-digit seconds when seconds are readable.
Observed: 10,21
